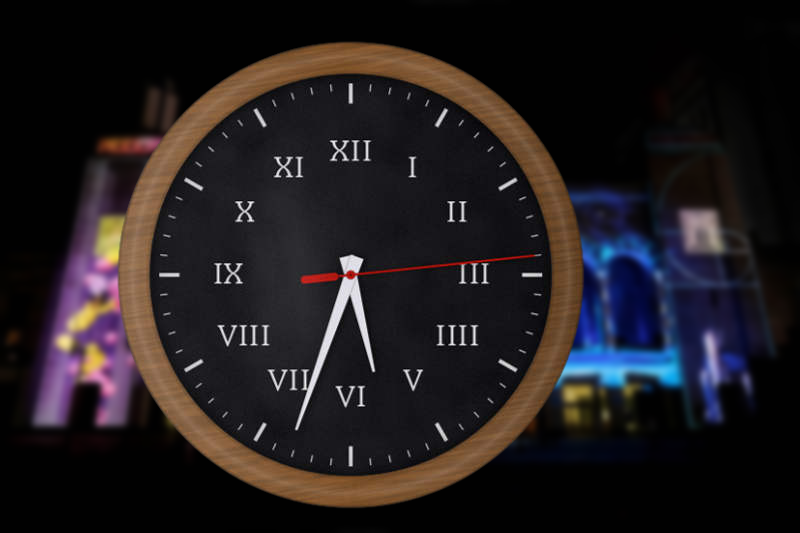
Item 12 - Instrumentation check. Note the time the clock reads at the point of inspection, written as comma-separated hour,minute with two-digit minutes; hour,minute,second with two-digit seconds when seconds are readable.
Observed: 5,33,14
